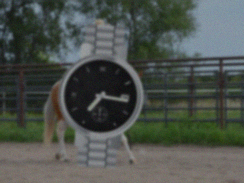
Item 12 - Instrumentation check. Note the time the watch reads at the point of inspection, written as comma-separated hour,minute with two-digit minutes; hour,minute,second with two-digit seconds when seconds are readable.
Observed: 7,16
